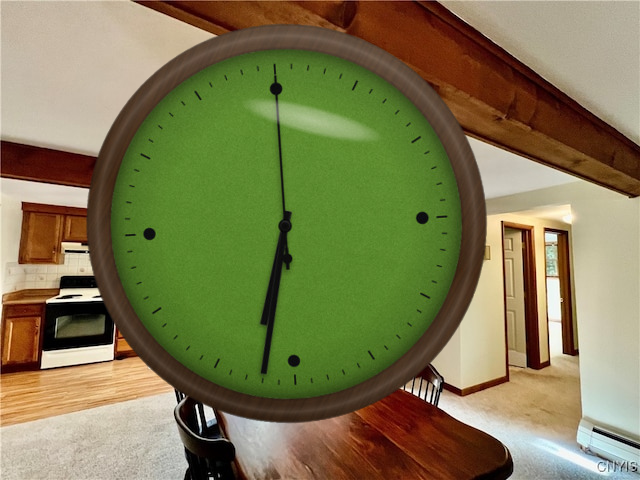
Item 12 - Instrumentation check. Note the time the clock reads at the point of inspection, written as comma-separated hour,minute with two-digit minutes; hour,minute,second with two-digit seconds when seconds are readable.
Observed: 6,32,00
